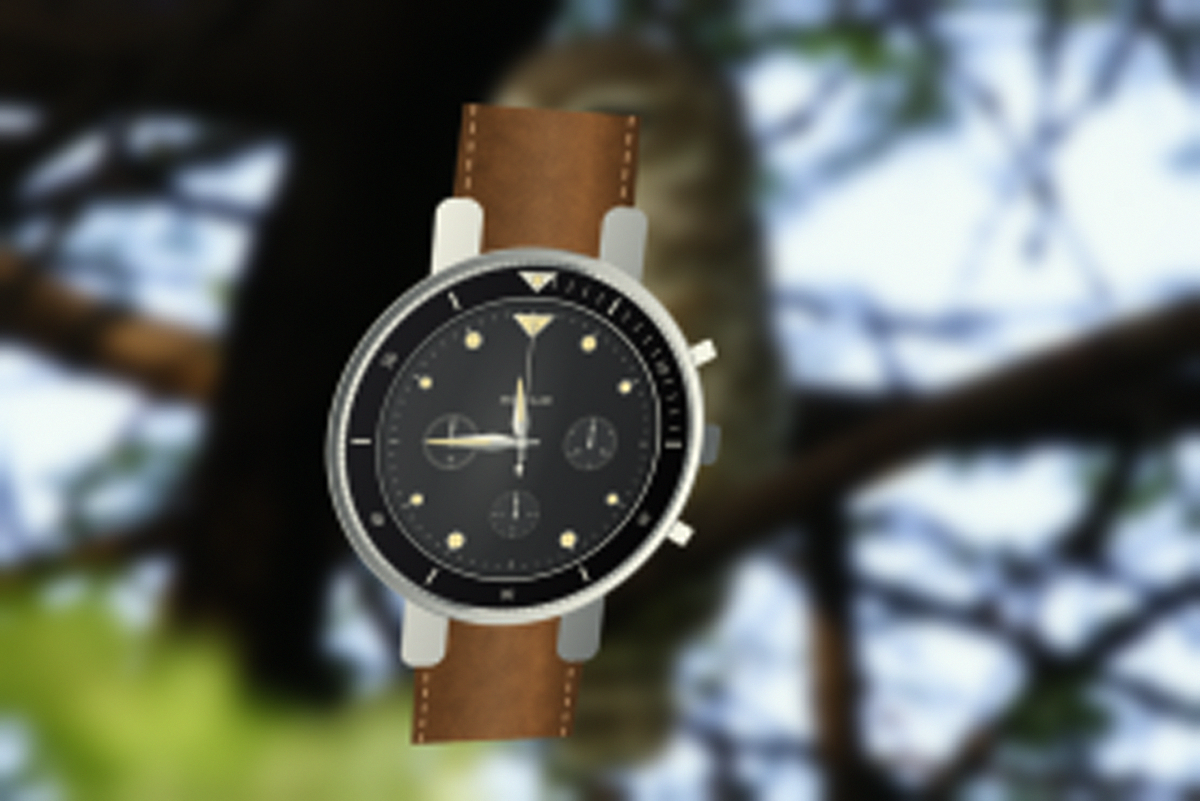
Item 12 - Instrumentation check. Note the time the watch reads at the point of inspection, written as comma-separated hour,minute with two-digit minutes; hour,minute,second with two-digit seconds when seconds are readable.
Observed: 11,45
